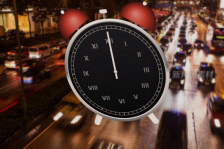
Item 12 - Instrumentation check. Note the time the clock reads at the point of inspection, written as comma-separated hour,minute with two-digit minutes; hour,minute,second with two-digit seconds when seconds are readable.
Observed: 12,00
